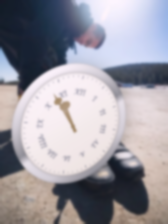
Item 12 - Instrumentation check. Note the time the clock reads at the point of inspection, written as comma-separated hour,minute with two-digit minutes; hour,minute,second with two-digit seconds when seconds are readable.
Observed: 10,53
